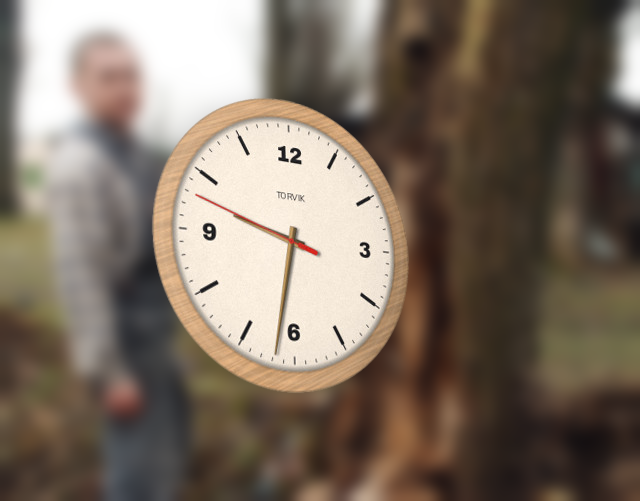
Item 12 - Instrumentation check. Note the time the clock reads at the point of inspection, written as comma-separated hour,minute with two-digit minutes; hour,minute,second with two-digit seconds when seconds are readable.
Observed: 9,31,48
